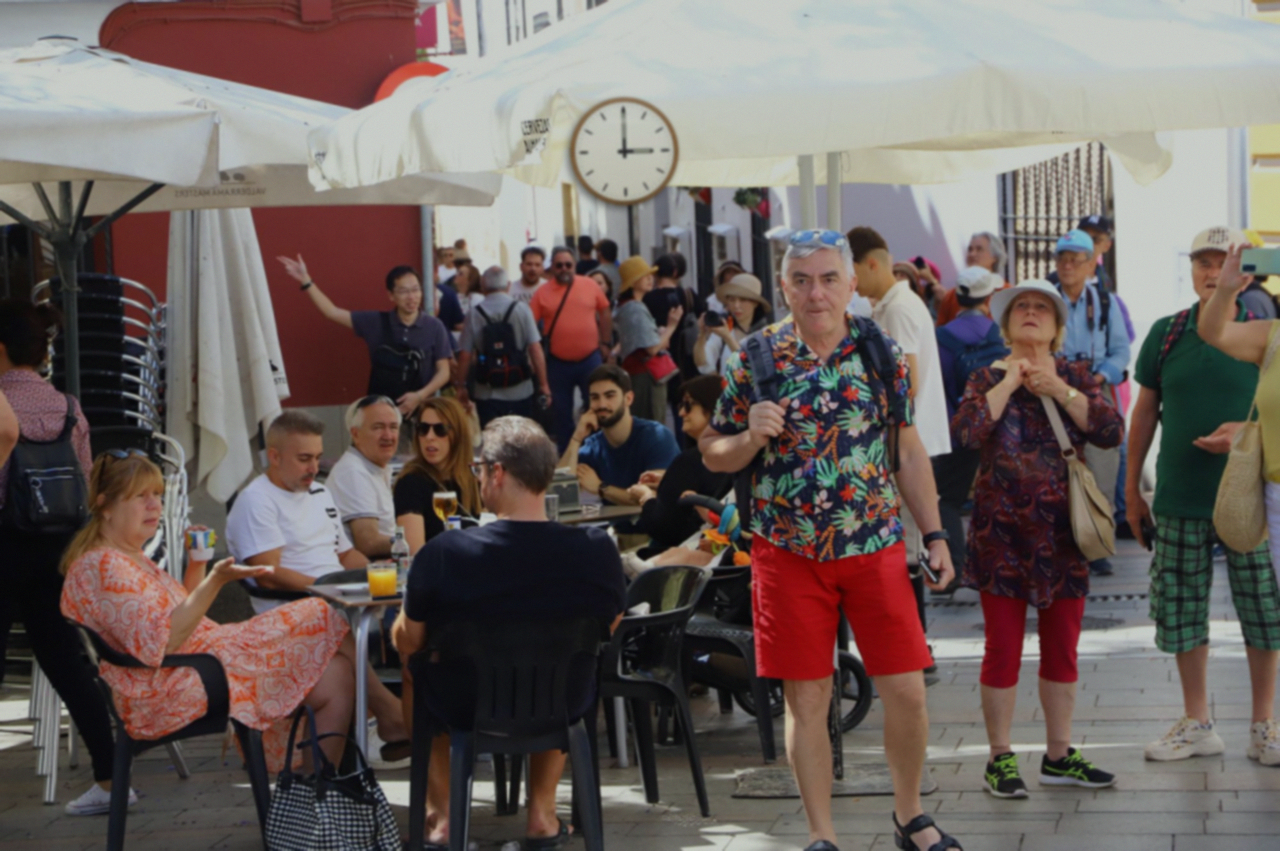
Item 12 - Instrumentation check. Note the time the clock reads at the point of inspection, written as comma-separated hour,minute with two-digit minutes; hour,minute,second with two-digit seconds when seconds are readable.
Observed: 3,00
